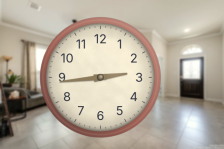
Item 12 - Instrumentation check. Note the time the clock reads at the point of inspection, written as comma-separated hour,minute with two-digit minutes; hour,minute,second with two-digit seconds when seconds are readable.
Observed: 2,44
